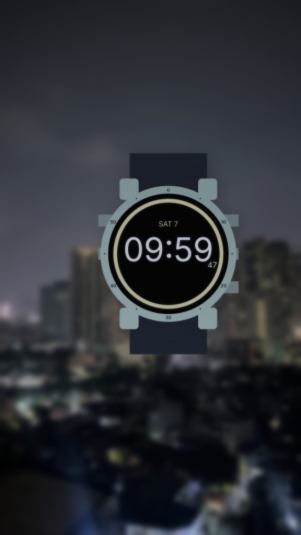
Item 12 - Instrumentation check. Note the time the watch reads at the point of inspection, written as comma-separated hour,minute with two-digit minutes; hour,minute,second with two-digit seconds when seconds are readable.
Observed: 9,59
